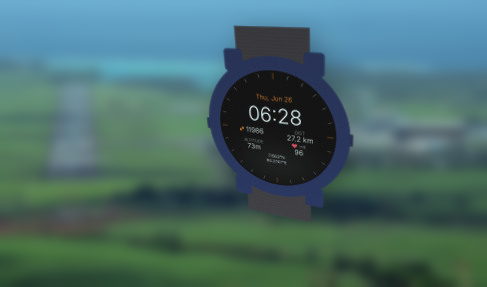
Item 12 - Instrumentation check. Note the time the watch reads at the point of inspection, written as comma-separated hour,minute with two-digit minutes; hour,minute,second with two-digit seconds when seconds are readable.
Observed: 6,28
